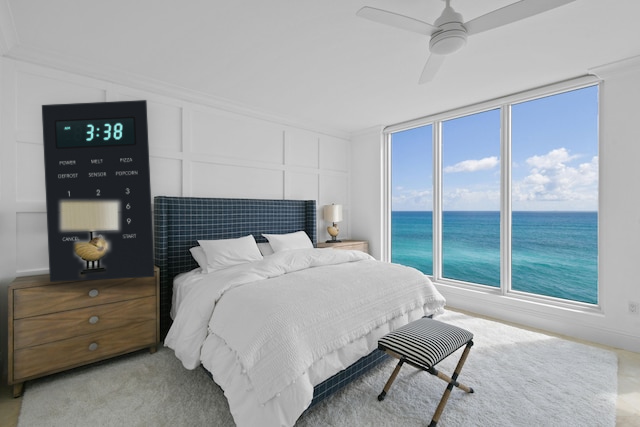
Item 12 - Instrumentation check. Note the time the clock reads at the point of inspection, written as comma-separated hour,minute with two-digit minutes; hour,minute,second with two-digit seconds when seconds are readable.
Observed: 3,38
